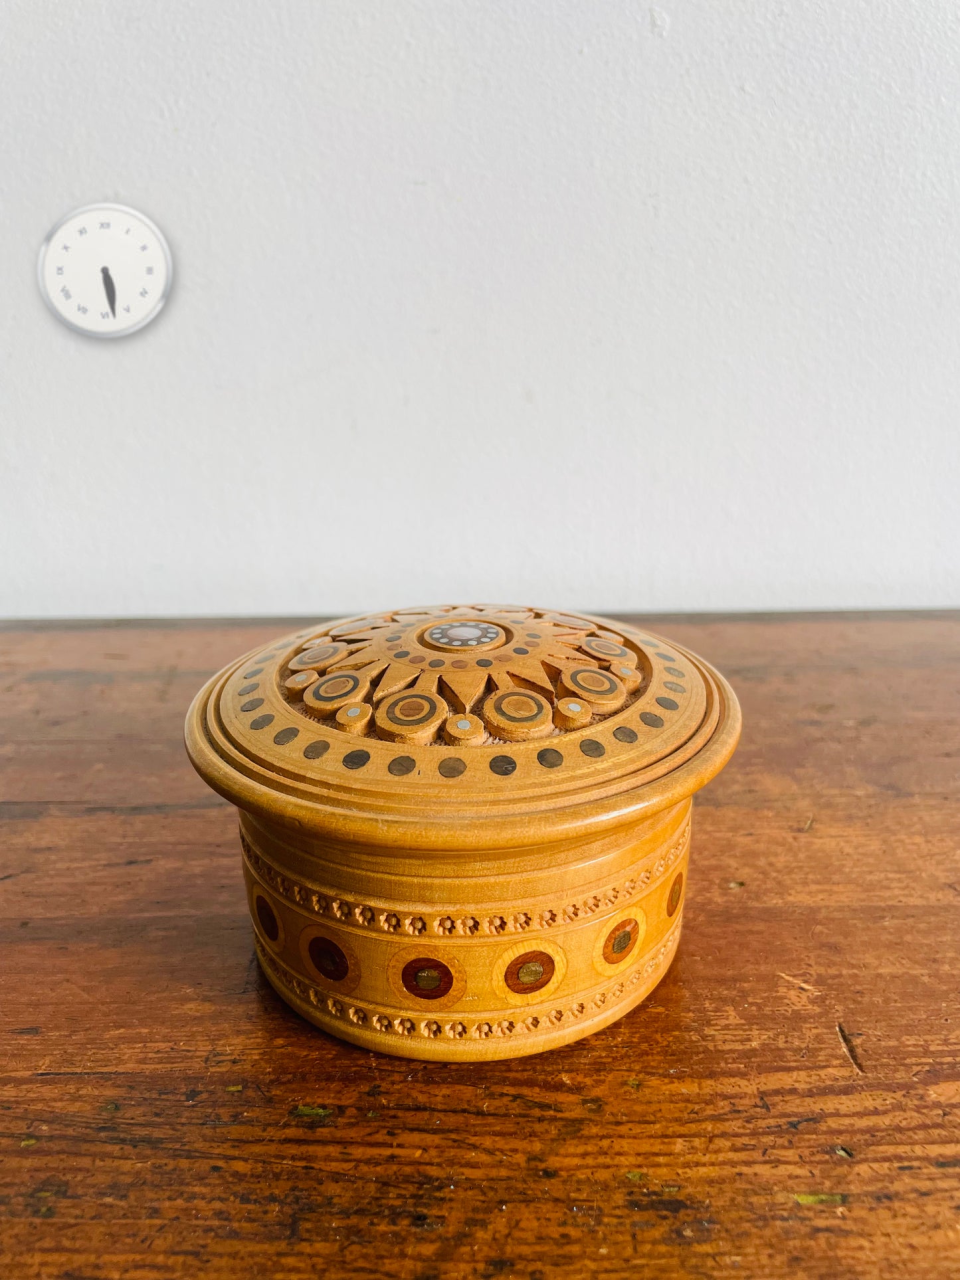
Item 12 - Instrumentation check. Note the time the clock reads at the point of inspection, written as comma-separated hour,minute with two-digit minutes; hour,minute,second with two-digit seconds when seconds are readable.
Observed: 5,28
